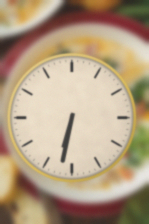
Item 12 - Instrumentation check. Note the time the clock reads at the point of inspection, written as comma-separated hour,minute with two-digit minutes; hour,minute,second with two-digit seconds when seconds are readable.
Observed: 6,32
